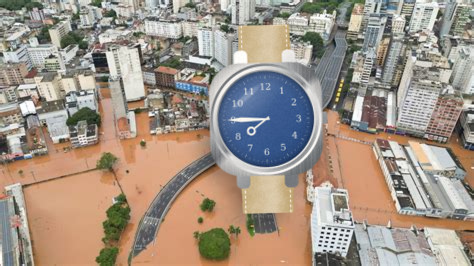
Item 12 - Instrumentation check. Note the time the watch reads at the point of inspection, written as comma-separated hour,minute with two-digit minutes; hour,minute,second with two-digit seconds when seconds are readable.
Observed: 7,45
